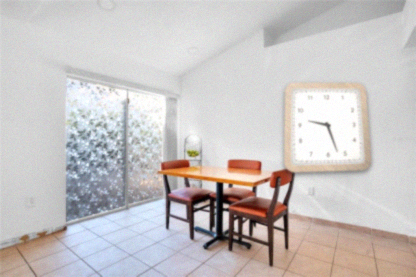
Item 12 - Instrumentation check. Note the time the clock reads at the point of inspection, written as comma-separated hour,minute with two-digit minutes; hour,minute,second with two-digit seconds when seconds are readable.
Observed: 9,27
